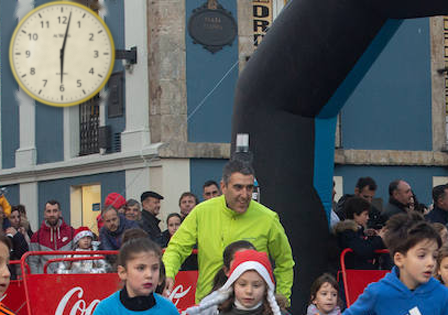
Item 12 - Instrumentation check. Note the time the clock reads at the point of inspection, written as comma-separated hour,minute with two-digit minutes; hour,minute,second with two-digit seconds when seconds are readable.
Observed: 6,02
